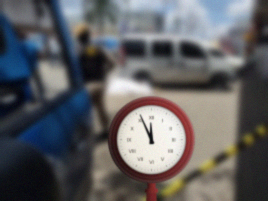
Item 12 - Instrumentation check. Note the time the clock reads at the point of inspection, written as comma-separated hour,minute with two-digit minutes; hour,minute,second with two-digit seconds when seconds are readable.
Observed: 11,56
